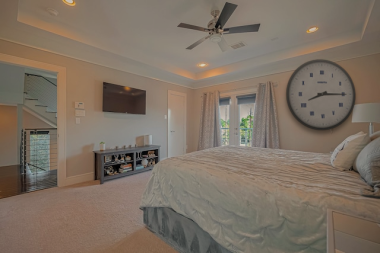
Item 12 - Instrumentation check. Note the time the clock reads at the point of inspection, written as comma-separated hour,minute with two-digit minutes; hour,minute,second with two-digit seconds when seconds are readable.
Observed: 8,15
